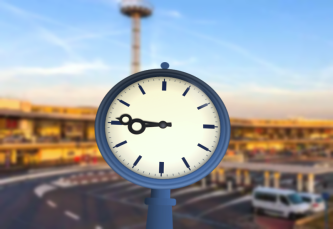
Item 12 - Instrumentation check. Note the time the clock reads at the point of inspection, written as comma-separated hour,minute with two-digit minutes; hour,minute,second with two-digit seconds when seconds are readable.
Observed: 8,46
